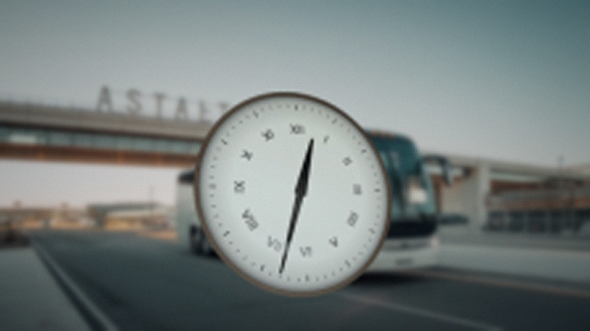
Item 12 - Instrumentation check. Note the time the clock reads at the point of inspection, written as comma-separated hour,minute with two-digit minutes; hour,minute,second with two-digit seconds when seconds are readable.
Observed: 12,33
